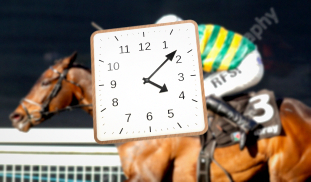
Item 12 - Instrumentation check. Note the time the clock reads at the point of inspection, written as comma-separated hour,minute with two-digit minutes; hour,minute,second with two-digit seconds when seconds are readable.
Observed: 4,08
